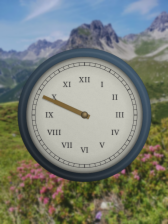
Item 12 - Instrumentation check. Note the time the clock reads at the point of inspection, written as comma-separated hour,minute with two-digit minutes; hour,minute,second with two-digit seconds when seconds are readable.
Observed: 9,49
